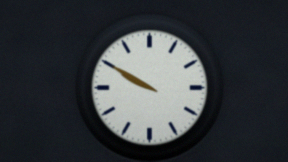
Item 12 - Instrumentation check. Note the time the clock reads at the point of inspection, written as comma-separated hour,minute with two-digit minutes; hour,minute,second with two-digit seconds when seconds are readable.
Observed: 9,50
